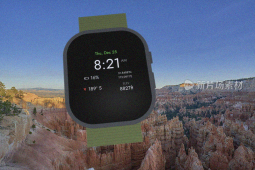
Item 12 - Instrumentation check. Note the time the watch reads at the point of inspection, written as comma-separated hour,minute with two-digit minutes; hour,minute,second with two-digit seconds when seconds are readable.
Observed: 8,21
